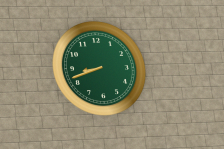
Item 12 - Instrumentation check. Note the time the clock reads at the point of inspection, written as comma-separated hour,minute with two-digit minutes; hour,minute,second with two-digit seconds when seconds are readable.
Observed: 8,42
